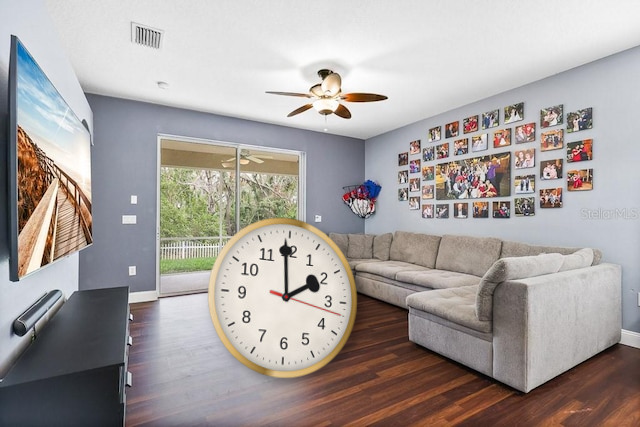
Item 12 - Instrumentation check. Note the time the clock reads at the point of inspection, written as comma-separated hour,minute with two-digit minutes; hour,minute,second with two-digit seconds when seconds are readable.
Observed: 1,59,17
